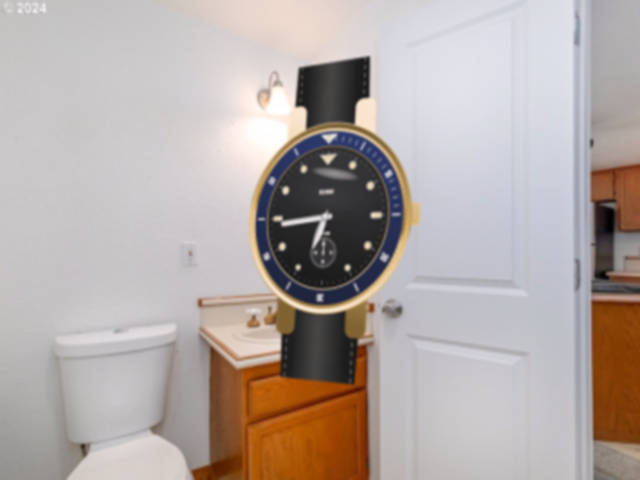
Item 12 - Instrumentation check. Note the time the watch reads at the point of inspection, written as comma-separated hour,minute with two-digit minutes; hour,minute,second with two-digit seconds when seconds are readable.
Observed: 6,44
